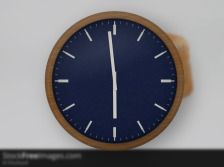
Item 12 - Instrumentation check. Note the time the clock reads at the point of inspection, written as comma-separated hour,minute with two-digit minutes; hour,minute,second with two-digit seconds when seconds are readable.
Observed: 5,59
